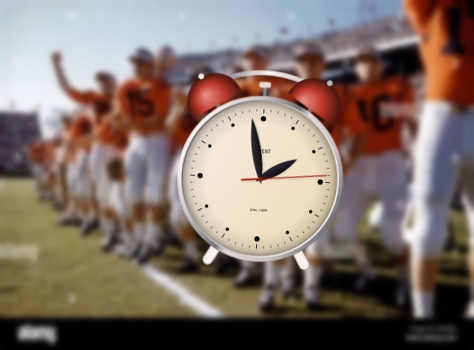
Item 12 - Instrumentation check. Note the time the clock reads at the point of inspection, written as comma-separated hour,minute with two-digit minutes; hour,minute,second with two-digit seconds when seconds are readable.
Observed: 1,58,14
